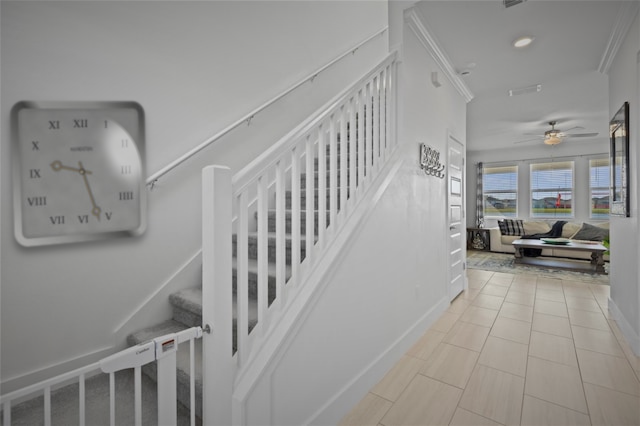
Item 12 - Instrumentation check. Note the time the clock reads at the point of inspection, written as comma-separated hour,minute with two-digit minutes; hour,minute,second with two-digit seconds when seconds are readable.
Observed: 9,27
